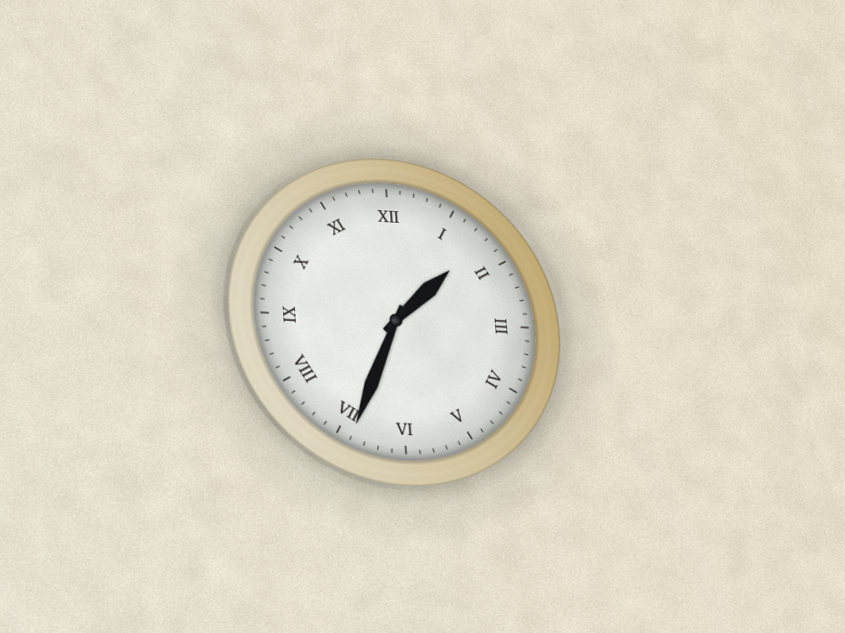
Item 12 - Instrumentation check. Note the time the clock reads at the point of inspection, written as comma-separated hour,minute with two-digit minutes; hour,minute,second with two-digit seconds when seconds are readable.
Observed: 1,34
